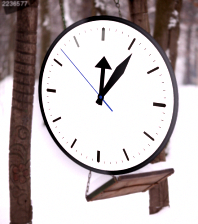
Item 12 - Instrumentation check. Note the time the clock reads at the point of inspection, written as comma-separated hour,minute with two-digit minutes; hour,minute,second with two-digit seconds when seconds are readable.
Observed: 12,05,52
